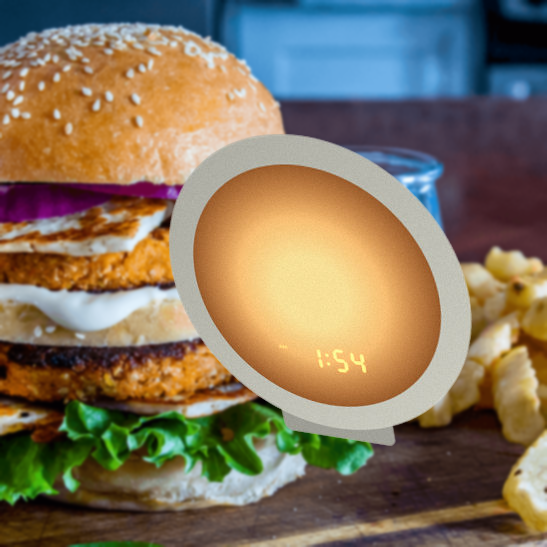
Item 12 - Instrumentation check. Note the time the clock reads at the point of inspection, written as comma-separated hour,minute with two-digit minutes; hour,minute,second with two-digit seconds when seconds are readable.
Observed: 1,54
